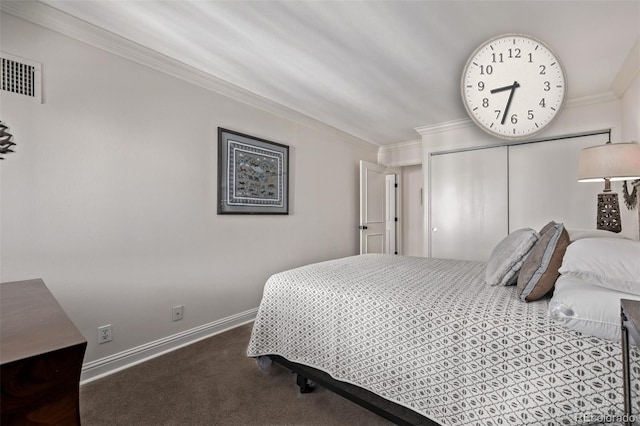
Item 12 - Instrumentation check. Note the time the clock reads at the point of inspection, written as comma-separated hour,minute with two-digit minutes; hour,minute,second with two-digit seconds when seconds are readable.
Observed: 8,33
